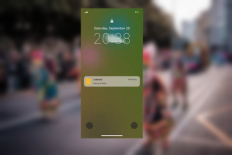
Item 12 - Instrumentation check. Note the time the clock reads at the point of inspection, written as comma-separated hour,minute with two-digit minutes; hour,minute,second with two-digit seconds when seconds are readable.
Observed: 20,38
